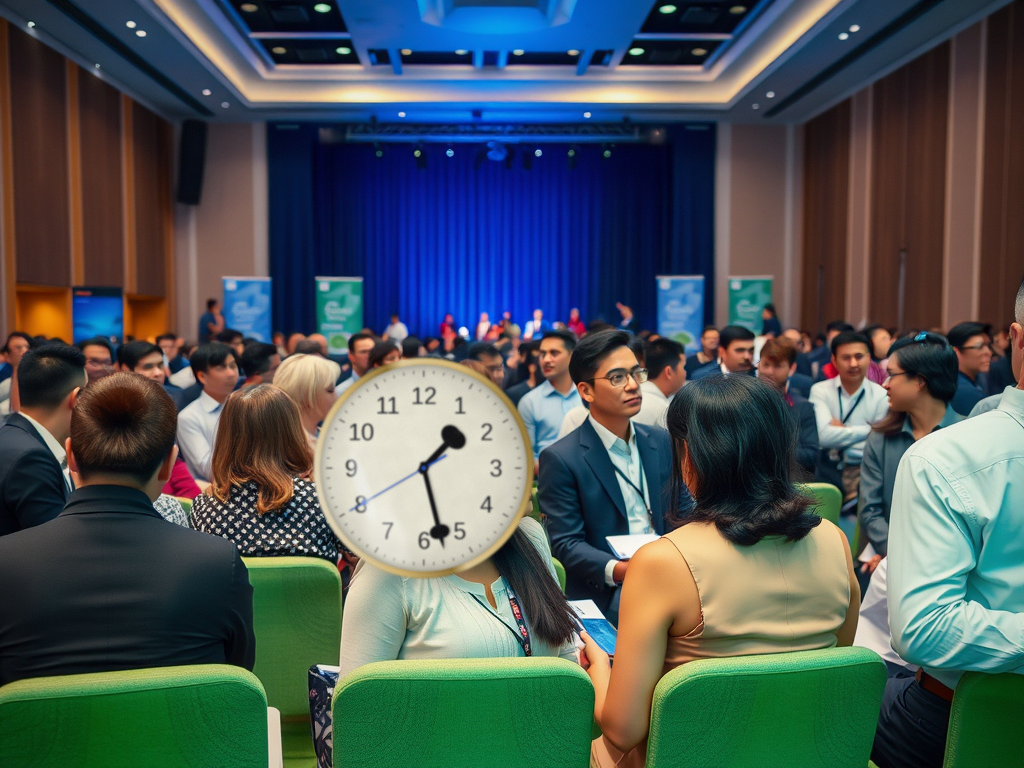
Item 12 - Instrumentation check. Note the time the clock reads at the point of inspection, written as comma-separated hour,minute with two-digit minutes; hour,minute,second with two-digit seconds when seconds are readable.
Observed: 1,27,40
